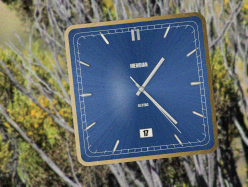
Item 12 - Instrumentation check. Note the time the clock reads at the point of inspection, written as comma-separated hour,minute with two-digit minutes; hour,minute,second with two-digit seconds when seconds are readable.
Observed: 1,23,24
